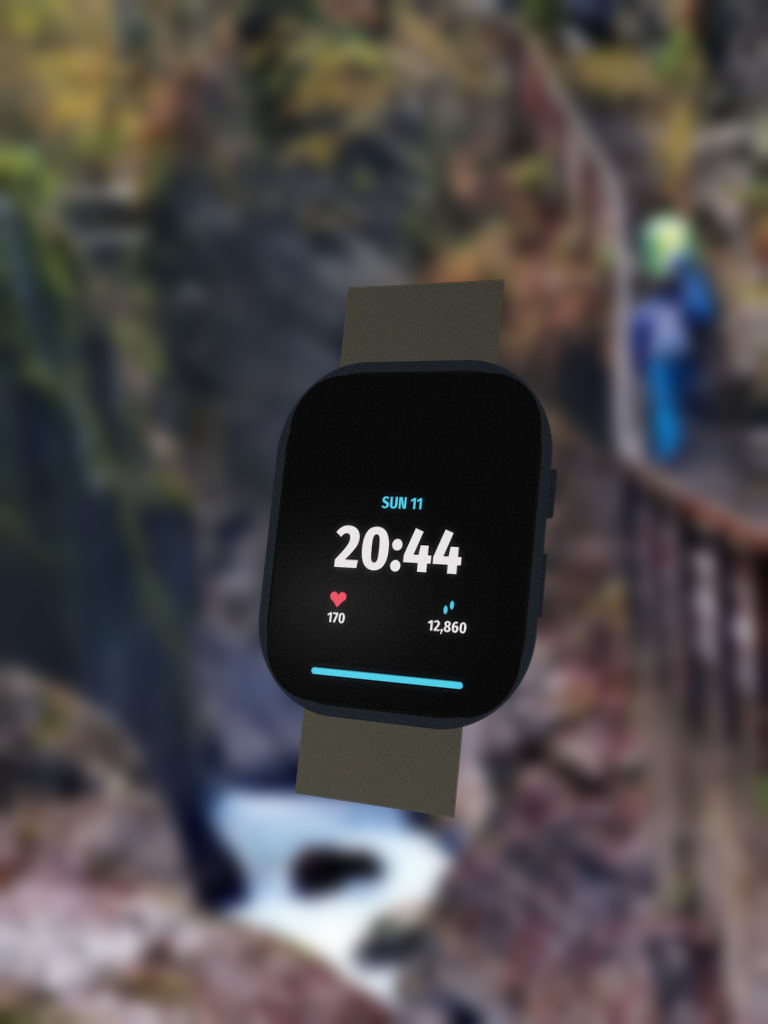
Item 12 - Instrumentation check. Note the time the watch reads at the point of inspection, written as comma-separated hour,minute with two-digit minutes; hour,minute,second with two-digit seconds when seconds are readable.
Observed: 20,44
